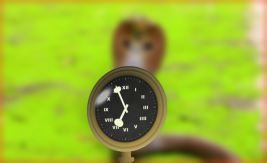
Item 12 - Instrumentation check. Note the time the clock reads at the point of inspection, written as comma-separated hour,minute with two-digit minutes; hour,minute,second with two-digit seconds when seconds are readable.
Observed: 6,56
